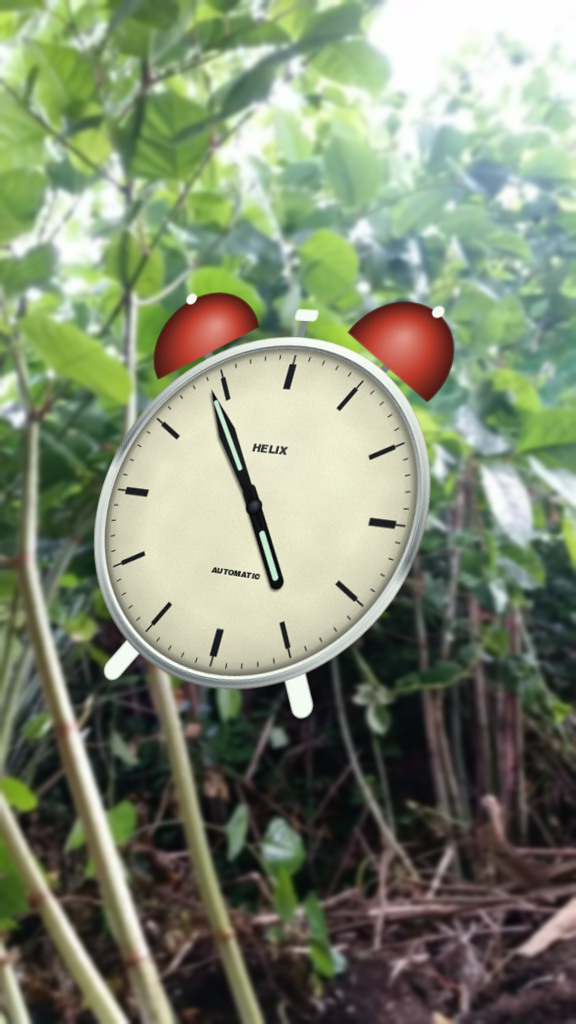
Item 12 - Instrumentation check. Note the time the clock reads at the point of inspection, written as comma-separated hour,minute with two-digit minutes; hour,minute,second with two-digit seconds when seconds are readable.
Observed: 4,54
